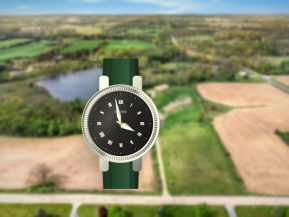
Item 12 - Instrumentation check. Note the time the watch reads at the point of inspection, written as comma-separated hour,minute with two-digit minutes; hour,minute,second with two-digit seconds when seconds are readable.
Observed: 3,58
